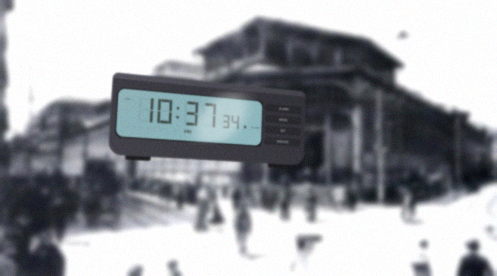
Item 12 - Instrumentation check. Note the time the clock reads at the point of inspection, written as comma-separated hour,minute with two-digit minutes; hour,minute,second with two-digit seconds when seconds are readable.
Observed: 10,37,34
